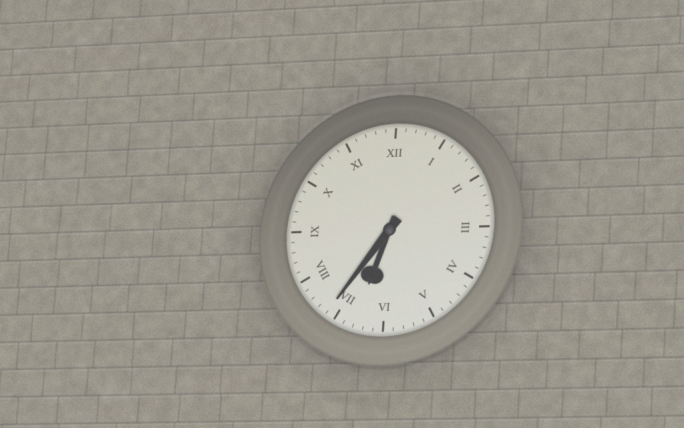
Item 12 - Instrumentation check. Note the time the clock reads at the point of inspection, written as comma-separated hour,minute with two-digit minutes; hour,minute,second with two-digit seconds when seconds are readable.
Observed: 6,36
